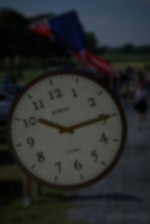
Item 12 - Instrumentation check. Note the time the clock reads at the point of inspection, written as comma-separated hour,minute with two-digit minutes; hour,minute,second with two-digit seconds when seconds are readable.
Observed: 10,15
